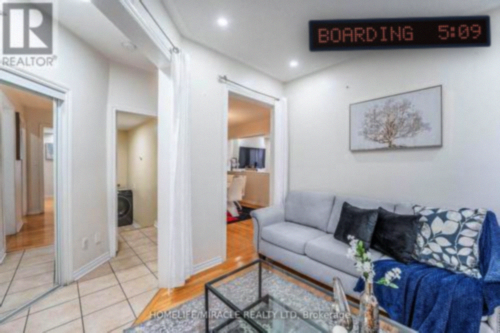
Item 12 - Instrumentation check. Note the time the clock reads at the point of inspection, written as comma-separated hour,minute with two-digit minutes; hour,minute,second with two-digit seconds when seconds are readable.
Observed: 5,09
